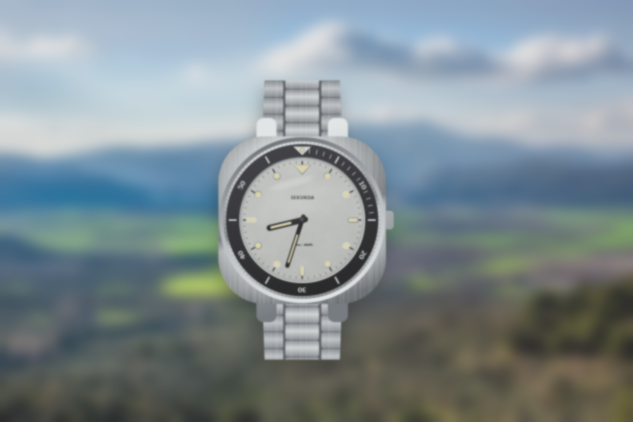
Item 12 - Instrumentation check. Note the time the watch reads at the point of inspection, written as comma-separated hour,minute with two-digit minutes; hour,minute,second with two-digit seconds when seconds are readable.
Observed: 8,33
